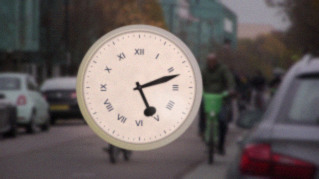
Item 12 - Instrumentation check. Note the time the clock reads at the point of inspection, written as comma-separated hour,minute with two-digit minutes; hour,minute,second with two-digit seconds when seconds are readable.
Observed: 5,12
